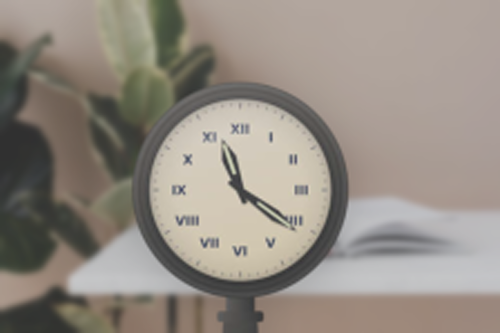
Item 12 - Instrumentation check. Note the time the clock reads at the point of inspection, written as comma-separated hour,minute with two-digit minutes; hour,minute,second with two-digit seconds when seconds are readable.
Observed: 11,21
